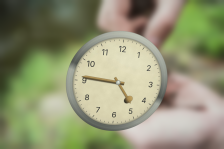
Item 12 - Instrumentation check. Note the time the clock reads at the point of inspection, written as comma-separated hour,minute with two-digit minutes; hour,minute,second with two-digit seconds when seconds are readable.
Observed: 4,46
